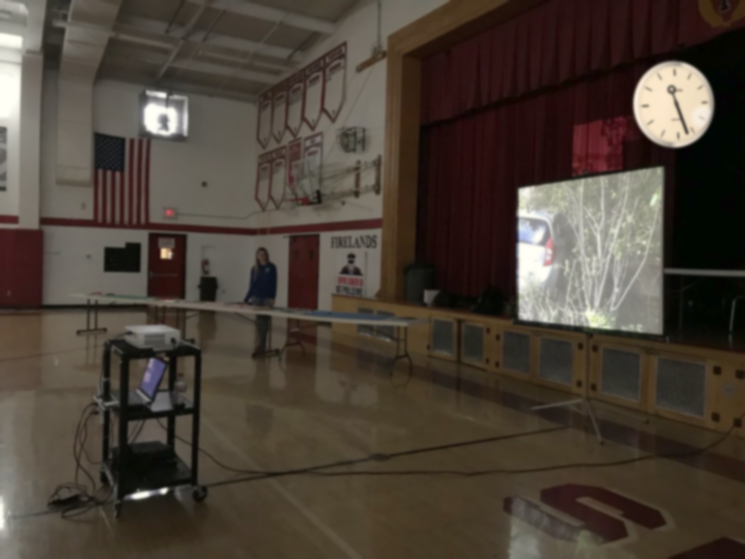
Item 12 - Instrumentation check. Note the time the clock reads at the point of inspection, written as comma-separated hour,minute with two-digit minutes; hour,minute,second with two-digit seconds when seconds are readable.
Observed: 11,27
